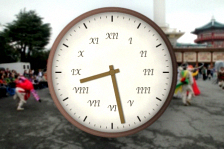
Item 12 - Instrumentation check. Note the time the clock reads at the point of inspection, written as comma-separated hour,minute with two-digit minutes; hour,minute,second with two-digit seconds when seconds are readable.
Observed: 8,28
